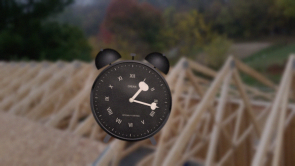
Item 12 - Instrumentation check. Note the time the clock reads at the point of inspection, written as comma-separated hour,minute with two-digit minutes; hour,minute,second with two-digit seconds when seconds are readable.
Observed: 1,17
